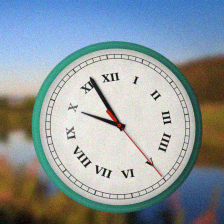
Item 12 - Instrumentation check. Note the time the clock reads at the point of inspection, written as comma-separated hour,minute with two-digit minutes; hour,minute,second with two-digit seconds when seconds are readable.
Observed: 9,56,25
